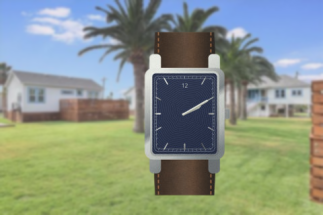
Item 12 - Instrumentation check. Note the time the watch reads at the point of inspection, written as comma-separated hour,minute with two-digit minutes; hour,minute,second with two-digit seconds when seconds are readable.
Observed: 2,10
